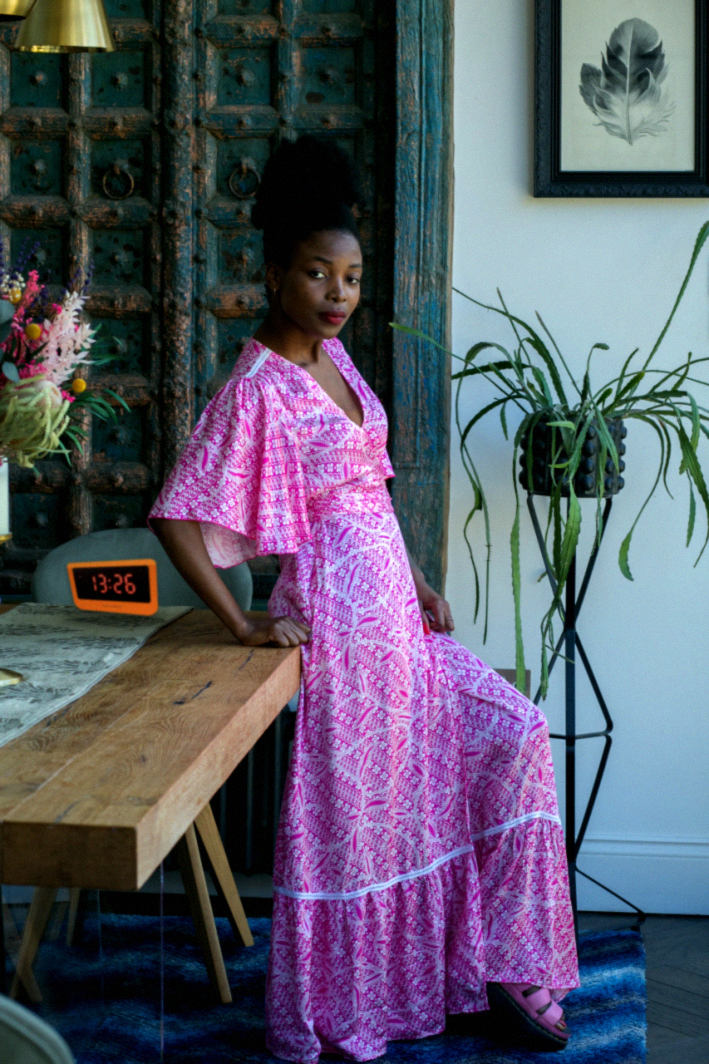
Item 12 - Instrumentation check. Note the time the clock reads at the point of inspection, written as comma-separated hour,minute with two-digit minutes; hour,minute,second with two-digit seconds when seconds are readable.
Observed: 13,26
